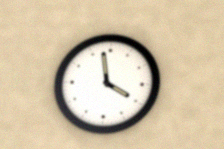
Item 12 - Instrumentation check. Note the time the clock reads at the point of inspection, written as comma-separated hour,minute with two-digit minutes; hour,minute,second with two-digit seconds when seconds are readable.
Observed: 3,58
